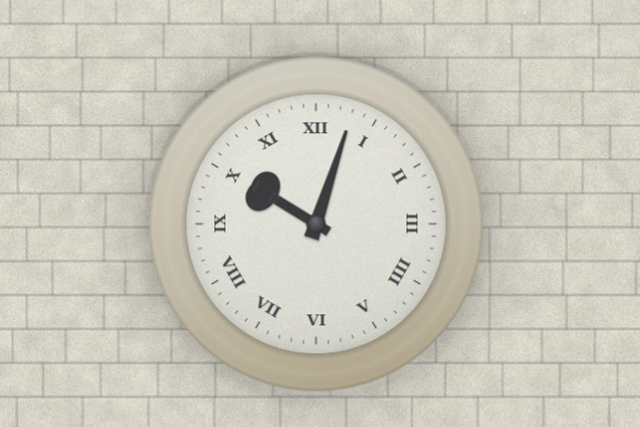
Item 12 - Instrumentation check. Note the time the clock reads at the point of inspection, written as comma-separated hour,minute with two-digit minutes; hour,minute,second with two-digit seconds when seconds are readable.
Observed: 10,03
